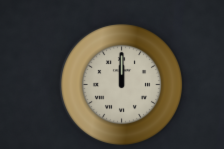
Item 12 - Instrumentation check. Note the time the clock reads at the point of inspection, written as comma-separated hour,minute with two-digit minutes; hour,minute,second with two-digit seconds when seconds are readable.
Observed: 12,00
